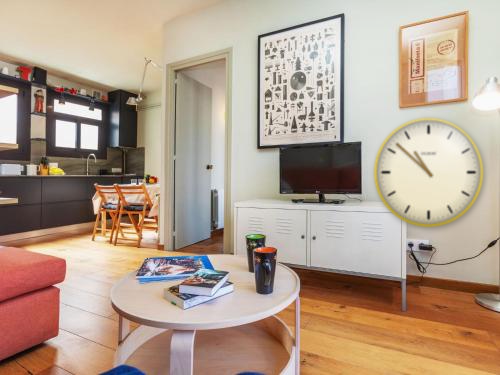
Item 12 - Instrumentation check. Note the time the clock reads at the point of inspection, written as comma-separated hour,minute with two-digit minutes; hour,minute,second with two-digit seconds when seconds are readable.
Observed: 10,52
